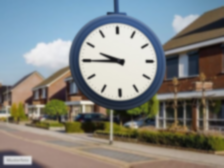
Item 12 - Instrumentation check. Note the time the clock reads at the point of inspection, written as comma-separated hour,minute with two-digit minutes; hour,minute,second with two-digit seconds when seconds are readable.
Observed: 9,45
